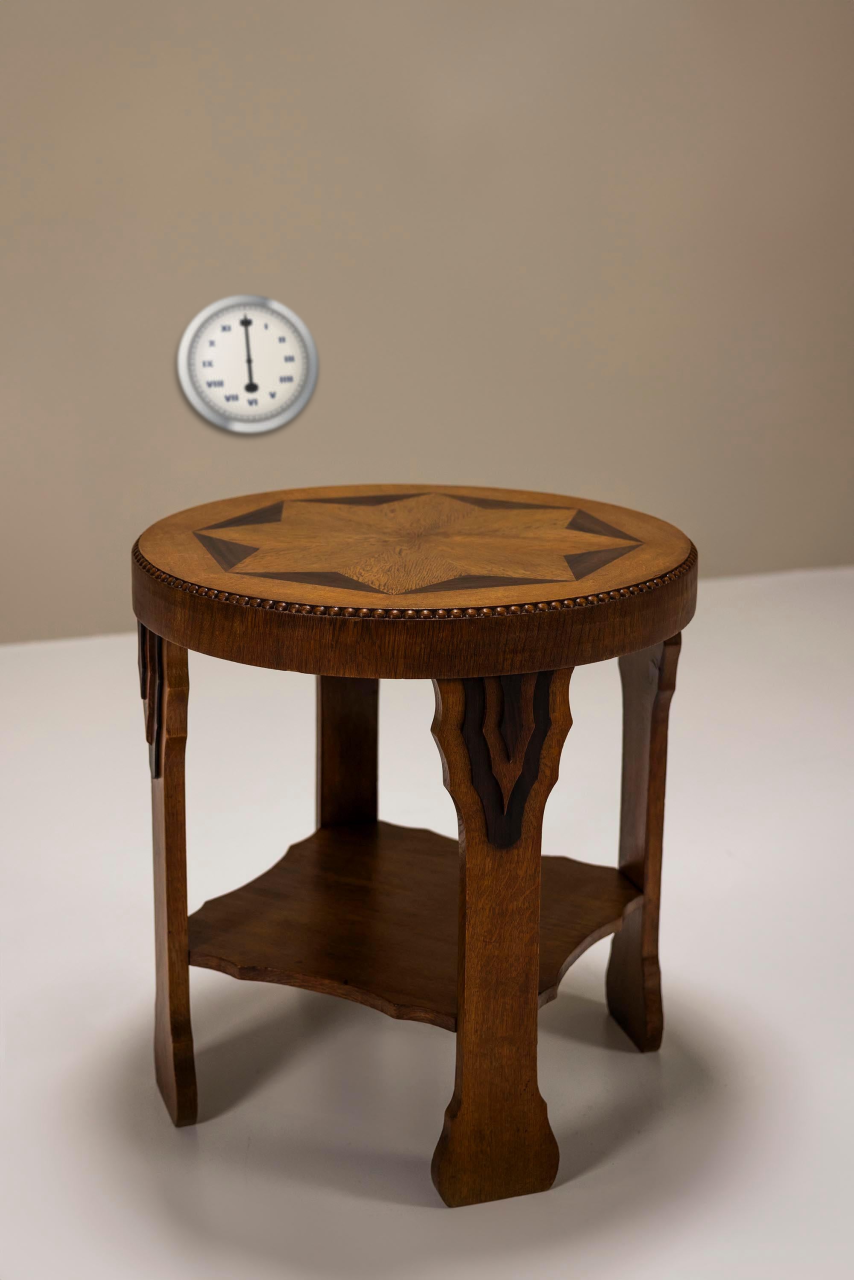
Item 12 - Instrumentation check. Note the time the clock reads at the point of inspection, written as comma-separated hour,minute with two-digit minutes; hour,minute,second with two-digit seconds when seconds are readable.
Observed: 6,00
